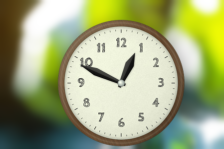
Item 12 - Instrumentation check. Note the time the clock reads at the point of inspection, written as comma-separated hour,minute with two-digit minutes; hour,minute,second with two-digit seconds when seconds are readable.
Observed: 12,49
